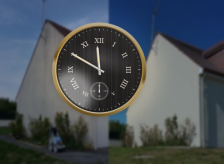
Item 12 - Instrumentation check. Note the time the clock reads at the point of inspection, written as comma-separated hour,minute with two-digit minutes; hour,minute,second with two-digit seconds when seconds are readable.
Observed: 11,50
